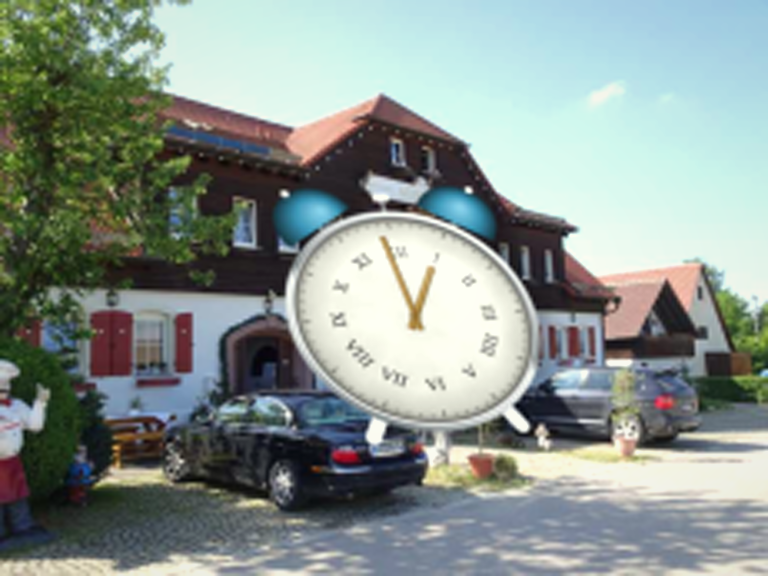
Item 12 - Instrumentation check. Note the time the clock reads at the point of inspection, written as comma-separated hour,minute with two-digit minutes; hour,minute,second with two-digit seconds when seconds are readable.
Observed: 12,59
